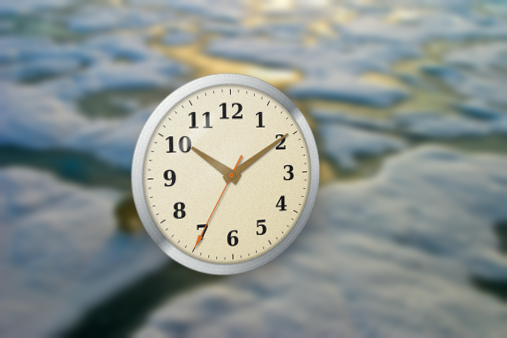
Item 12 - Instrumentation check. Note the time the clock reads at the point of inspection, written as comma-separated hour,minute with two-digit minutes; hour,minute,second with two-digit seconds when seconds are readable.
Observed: 10,09,35
